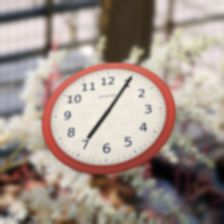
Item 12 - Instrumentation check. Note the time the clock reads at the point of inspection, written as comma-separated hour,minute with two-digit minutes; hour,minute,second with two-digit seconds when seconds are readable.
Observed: 7,05
